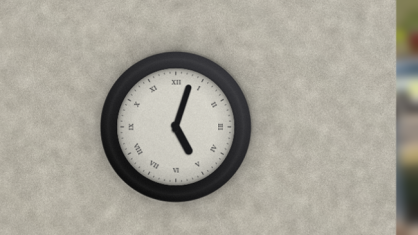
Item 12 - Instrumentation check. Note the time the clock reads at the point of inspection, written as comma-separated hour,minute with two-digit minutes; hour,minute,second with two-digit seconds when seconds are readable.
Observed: 5,03
